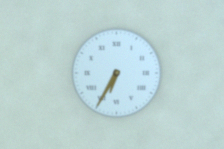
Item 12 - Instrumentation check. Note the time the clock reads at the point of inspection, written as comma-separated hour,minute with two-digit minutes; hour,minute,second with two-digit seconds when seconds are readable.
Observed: 6,35
